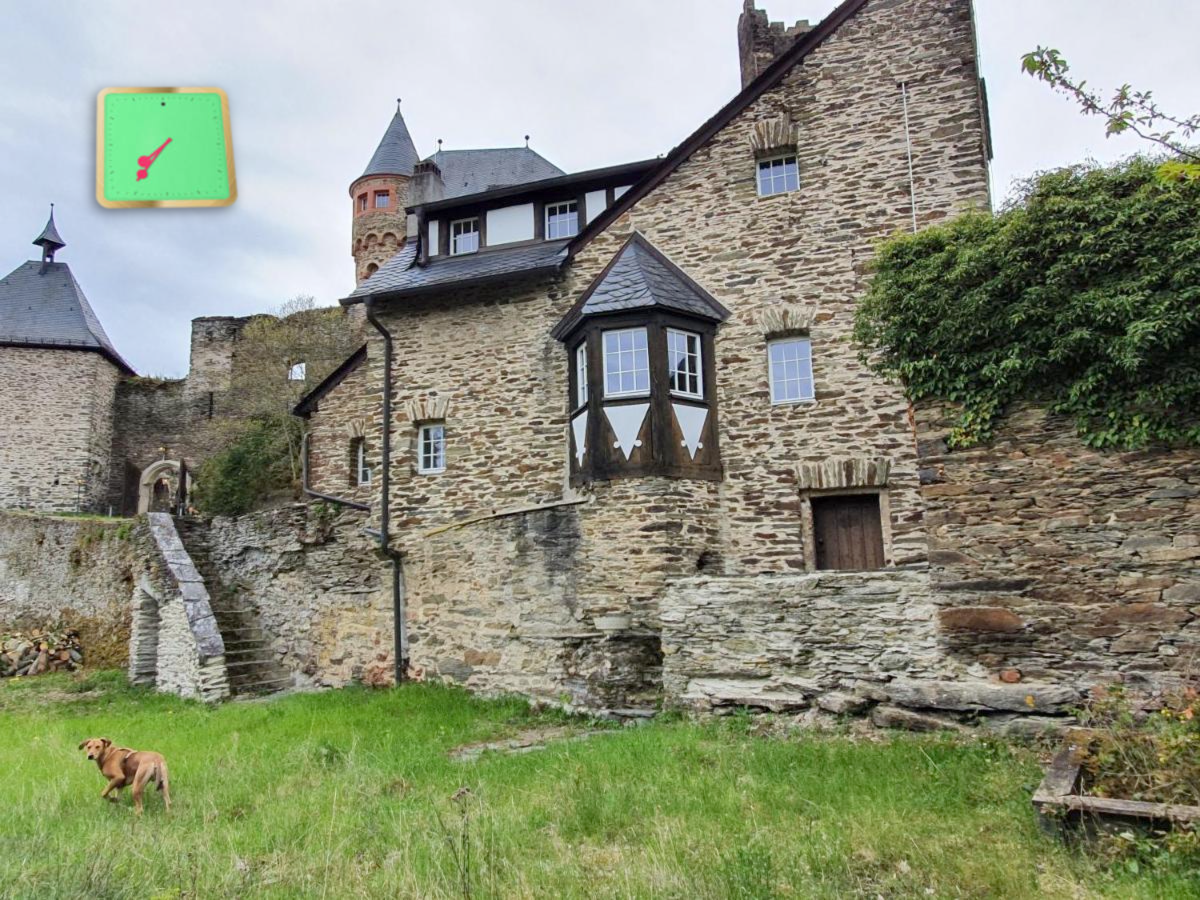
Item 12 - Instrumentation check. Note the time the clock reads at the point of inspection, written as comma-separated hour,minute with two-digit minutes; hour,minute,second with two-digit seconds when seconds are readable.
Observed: 7,36
